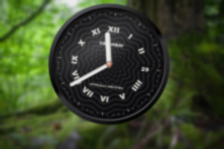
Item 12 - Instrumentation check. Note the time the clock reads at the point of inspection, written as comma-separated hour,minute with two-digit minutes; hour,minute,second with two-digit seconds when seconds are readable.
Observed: 11,39
